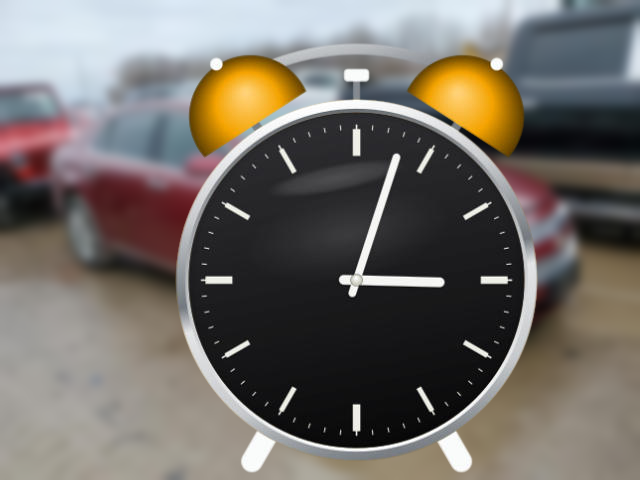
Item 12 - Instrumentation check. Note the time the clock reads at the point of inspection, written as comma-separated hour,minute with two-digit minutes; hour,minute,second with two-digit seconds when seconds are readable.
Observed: 3,03
